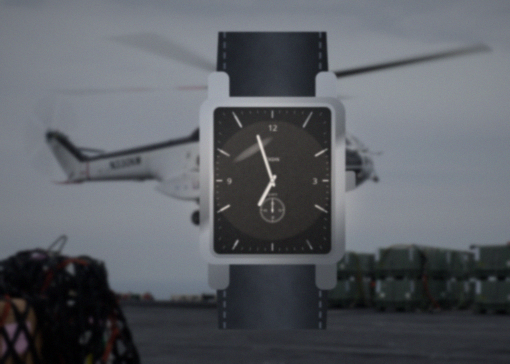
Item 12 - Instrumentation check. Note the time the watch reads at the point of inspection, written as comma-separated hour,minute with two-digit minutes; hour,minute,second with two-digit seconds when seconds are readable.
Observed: 6,57
